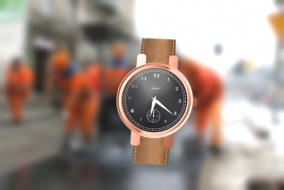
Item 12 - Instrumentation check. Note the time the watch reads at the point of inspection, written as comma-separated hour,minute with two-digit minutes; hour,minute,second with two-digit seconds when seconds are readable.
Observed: 6,21
